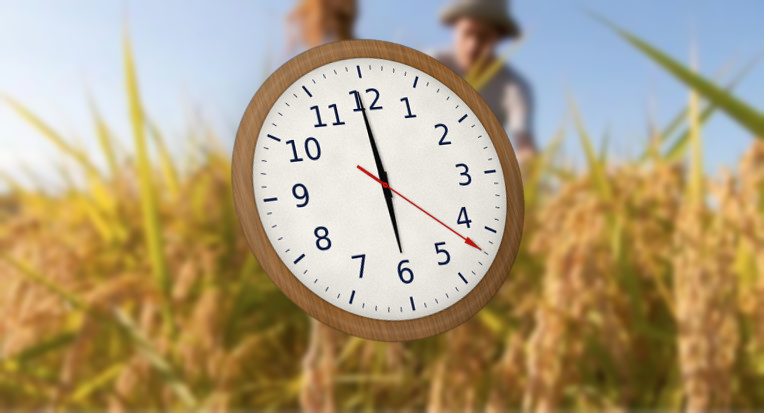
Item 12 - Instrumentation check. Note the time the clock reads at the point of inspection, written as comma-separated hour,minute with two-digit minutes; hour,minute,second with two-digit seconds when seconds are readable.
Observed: 5,59,22
